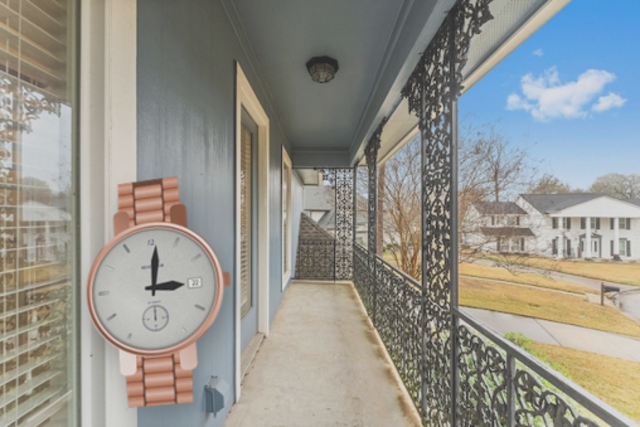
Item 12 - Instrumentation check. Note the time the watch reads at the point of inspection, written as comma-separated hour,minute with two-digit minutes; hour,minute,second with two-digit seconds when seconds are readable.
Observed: 3,01
